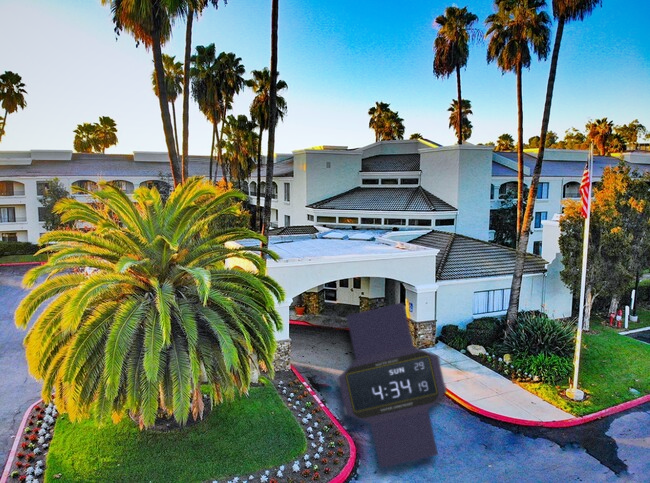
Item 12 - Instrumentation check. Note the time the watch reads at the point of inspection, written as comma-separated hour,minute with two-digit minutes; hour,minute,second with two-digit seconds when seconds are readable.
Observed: 4,34,19
